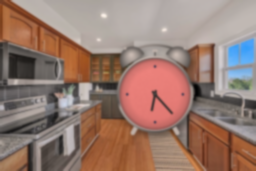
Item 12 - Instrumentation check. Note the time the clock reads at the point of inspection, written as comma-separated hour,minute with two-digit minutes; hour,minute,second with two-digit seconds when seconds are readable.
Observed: 6,23
